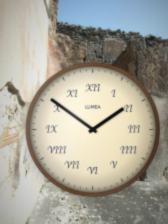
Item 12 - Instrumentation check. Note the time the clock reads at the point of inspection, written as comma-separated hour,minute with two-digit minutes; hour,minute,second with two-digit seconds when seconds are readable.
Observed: 1,51
